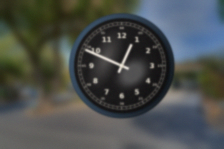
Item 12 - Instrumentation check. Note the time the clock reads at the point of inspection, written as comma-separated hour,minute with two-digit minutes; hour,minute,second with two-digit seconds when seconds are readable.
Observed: 12,49
